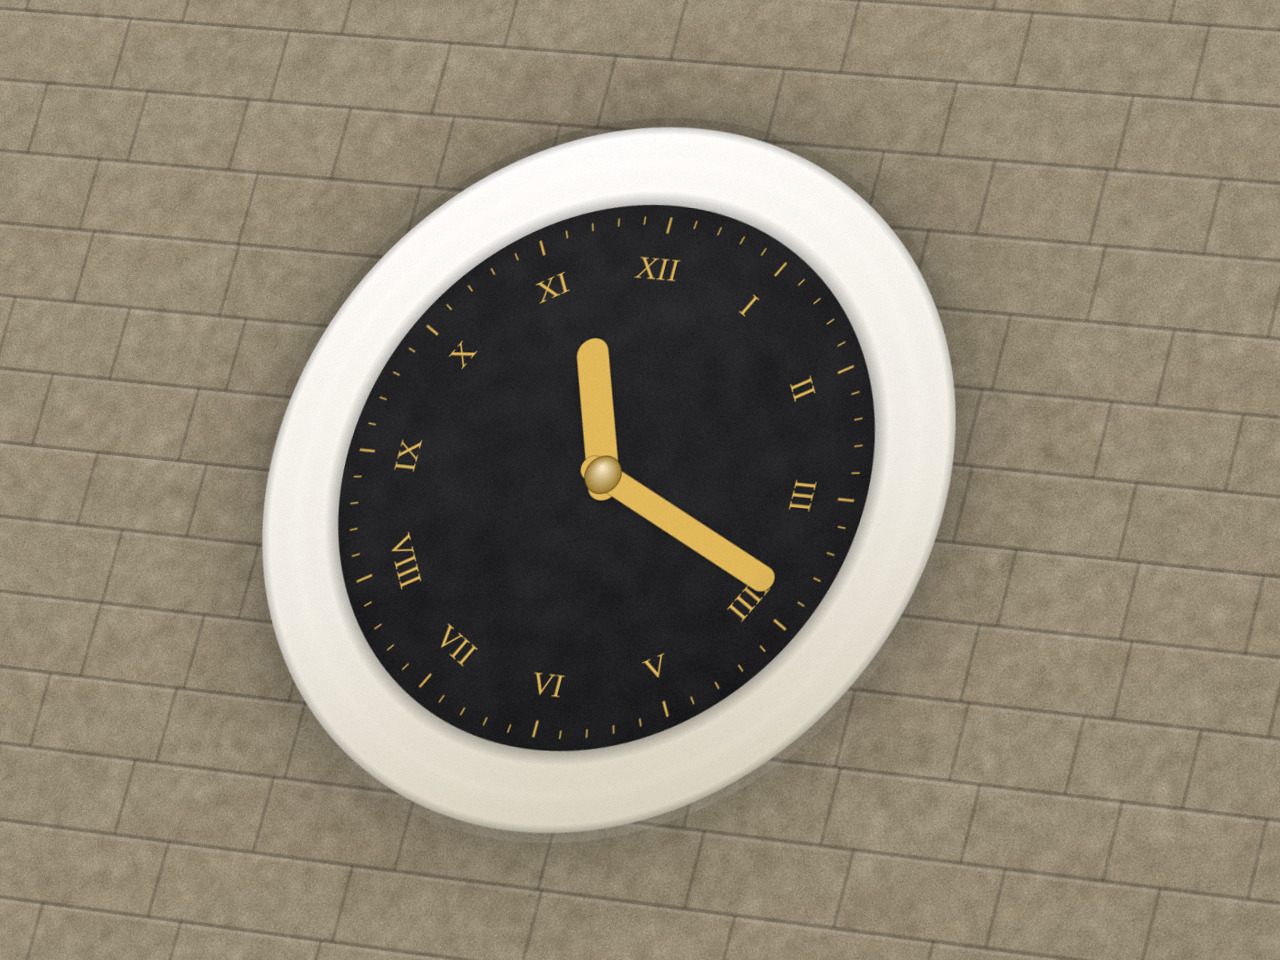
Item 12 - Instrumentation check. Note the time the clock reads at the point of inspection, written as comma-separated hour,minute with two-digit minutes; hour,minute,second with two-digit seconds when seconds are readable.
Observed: 11,19
